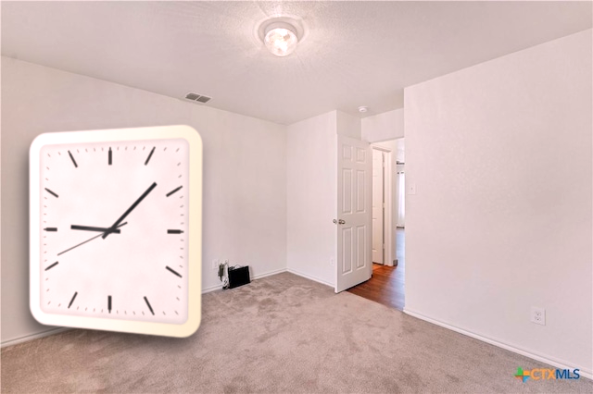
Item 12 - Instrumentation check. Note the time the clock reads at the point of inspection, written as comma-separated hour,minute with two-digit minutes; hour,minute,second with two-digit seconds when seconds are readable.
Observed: 9,07,41
